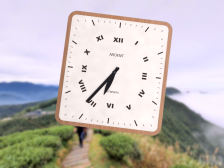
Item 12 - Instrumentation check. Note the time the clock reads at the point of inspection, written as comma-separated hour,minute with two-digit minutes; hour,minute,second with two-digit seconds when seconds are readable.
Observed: 6,36
